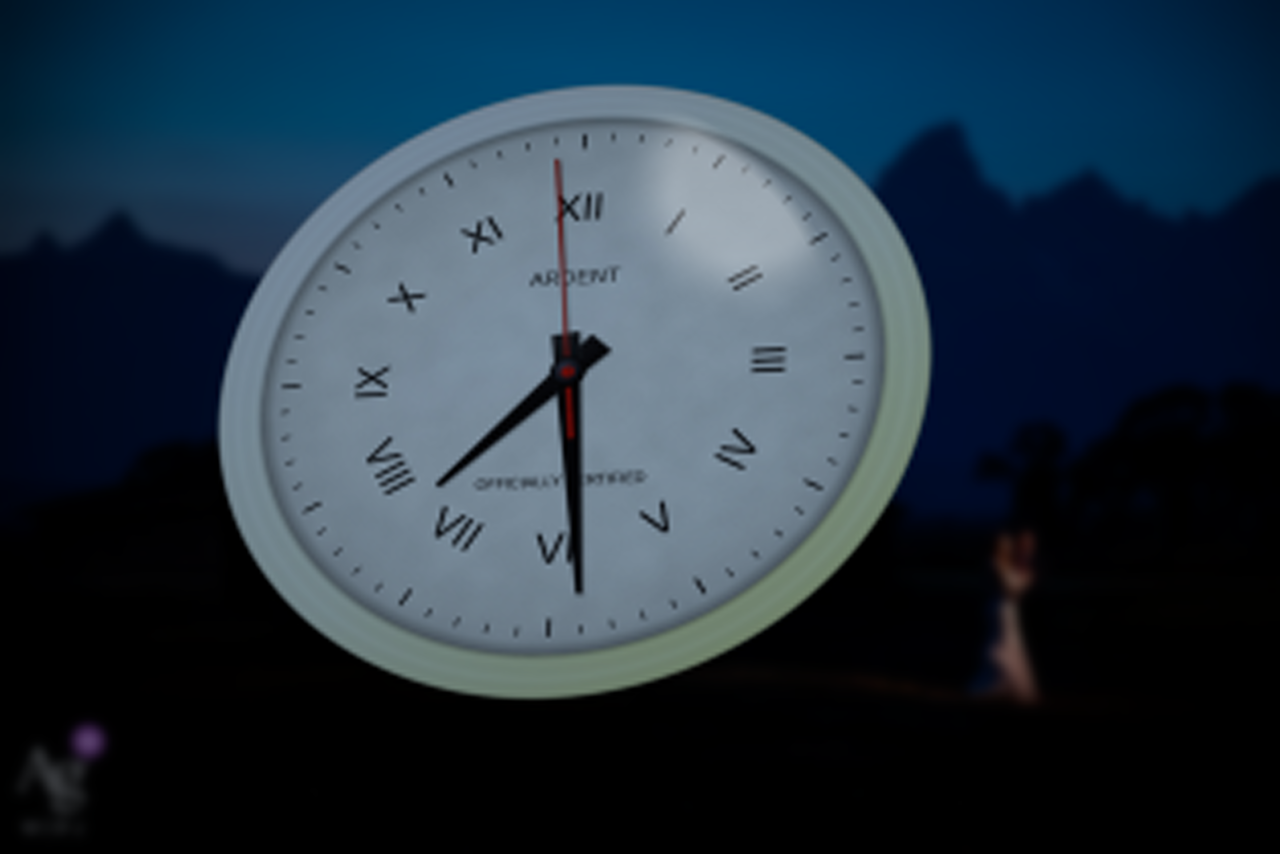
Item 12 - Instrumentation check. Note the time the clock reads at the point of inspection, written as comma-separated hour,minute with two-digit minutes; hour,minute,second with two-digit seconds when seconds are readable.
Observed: 7,28,59
